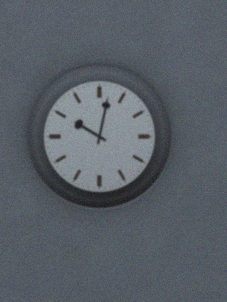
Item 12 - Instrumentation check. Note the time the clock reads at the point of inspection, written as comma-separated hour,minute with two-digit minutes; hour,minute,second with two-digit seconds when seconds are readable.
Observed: 10,02
